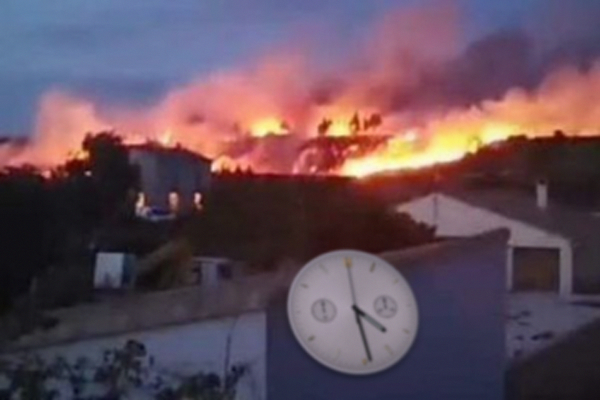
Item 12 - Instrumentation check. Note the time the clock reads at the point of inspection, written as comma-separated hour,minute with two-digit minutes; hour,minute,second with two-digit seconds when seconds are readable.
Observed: 4,29
